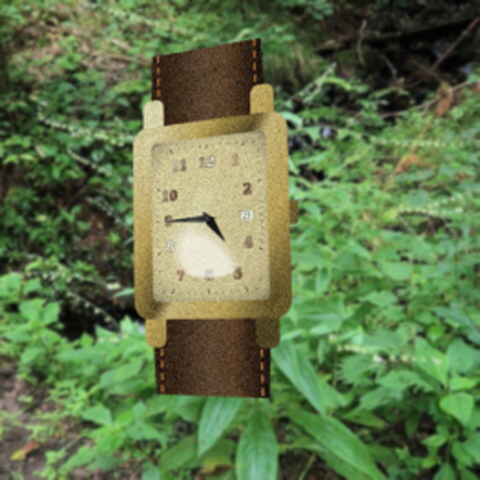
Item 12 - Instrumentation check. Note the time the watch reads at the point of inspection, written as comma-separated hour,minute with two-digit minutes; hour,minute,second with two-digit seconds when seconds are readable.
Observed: 4,45
